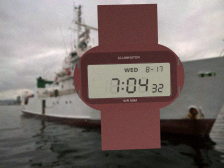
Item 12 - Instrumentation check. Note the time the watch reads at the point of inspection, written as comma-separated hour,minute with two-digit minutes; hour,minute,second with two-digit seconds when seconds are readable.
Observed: 7,04,32
